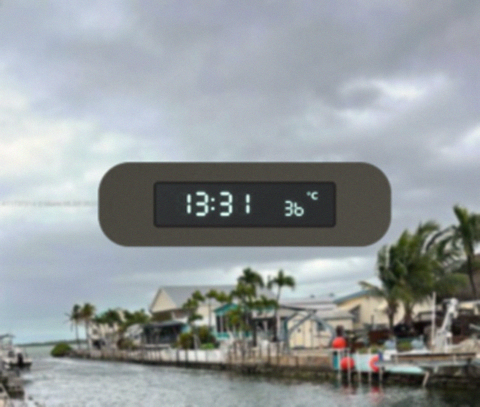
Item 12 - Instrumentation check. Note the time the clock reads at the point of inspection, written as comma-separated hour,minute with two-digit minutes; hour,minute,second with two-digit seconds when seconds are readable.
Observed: 13,31
